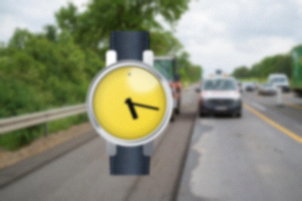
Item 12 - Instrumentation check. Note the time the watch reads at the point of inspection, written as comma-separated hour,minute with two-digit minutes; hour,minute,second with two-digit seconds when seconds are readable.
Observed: 5,17
